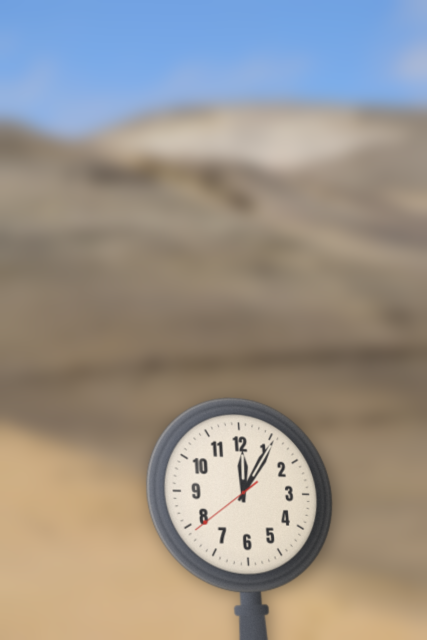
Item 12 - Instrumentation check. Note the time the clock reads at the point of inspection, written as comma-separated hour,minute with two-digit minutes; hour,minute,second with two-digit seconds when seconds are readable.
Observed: 12,05,39
